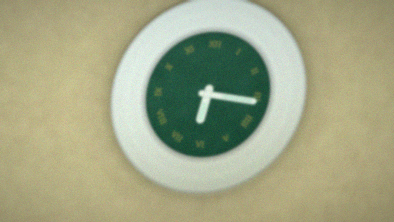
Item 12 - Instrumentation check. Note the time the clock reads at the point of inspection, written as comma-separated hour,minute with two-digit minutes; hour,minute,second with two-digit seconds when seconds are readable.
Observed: 6,16
